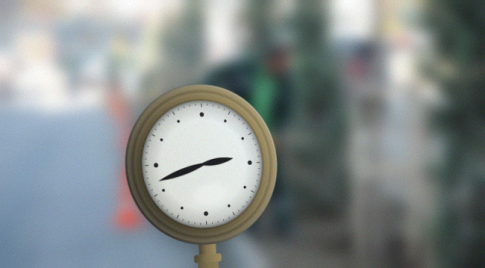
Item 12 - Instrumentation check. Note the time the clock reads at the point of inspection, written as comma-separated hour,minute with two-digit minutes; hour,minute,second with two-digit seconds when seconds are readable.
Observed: 2,42
